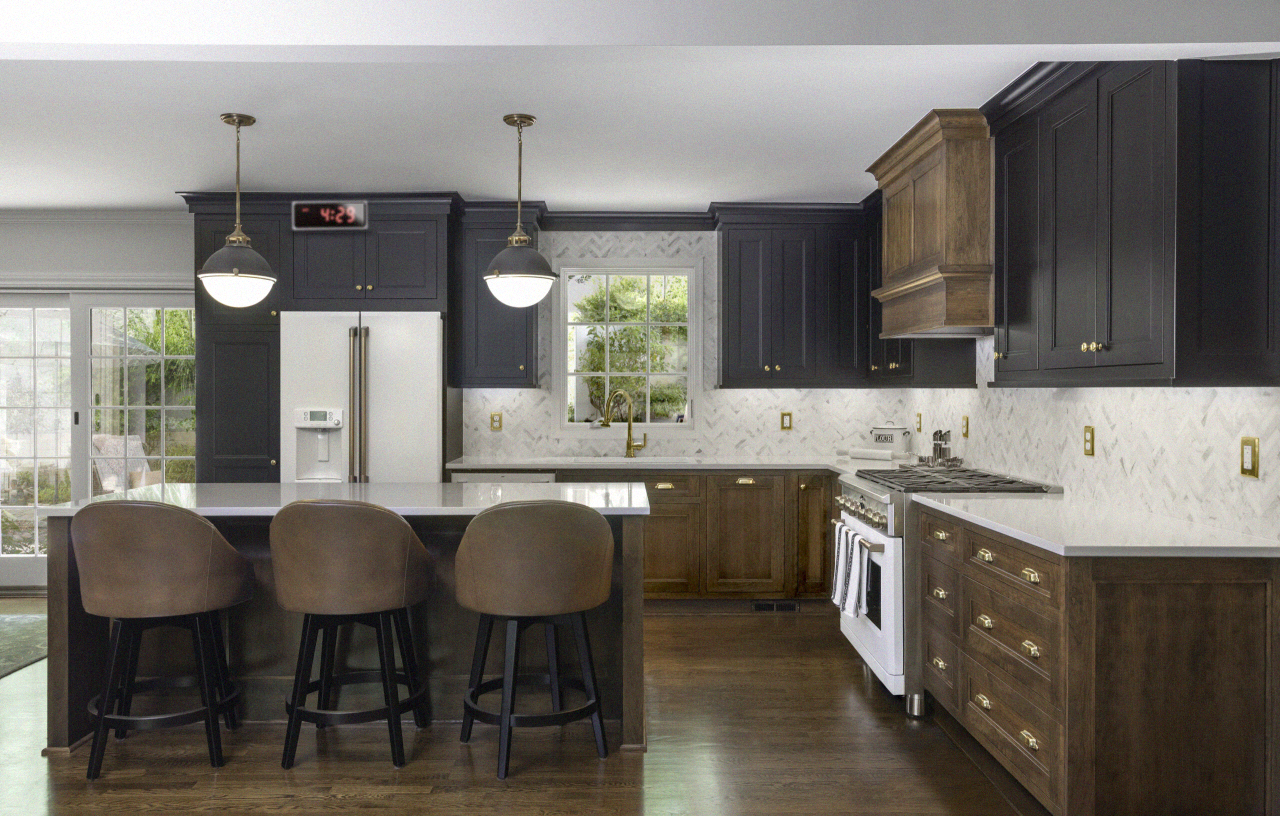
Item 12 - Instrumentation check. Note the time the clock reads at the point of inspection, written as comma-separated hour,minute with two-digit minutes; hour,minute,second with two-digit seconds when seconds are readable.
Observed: 4,29
